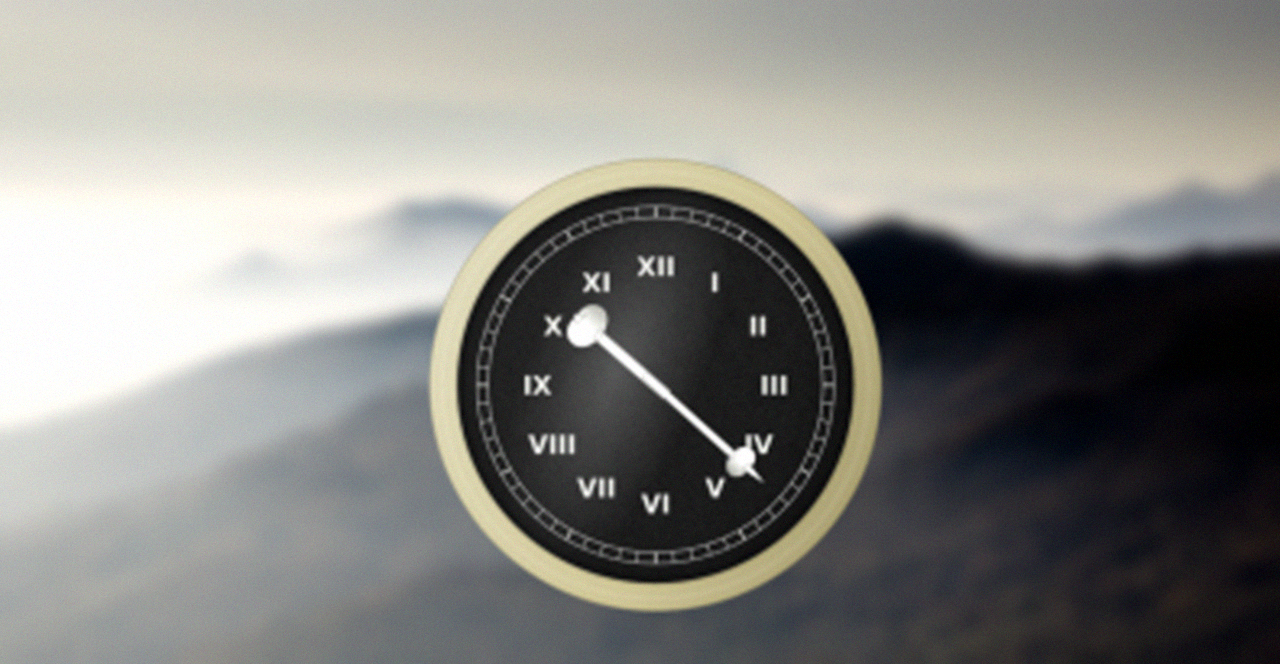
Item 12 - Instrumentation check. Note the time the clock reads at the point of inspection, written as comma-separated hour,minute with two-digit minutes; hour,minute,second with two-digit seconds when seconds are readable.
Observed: 10,22
